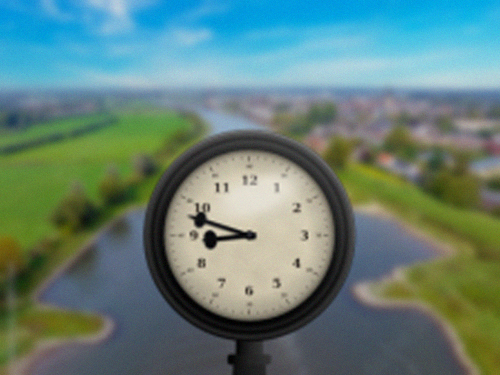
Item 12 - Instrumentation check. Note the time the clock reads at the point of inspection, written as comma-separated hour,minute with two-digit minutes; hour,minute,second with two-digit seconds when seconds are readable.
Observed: 8,48
